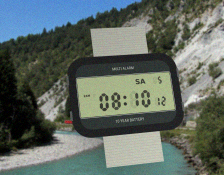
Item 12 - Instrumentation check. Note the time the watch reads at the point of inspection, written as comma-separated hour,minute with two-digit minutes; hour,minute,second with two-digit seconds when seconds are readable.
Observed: 8,10,12
